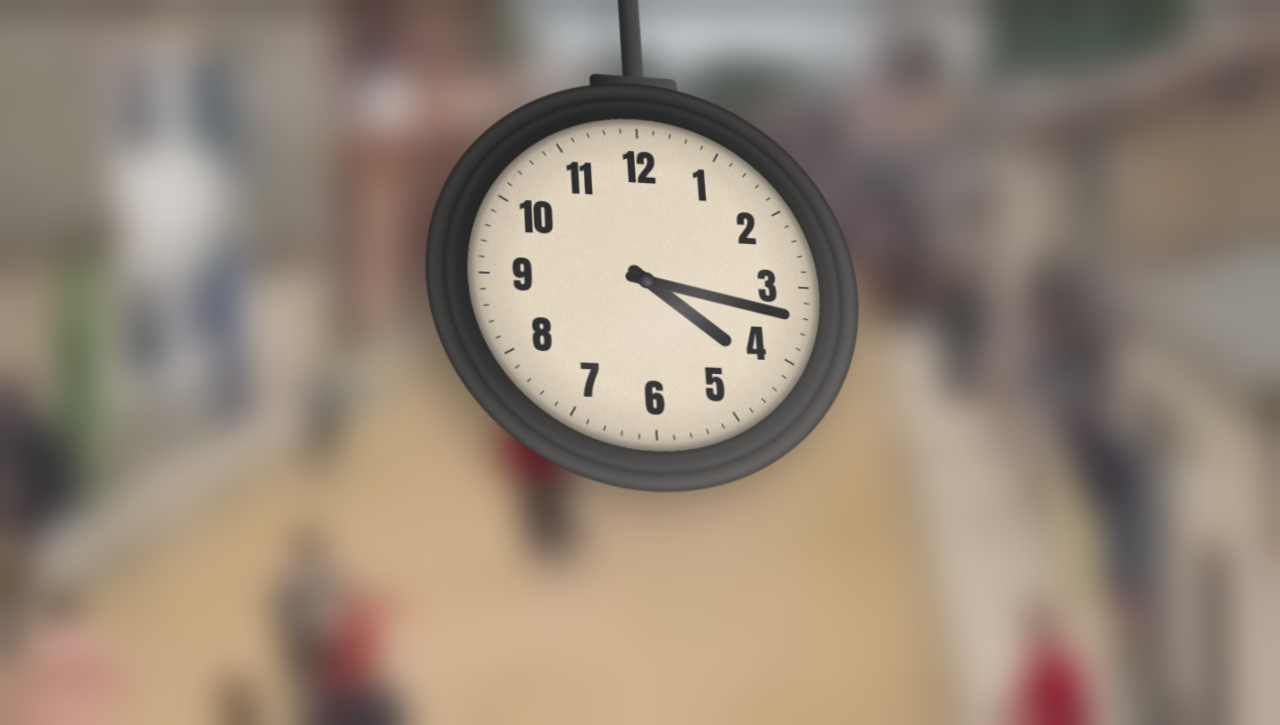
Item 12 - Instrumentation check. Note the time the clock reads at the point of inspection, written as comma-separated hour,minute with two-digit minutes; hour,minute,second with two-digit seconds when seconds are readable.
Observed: 4,17
